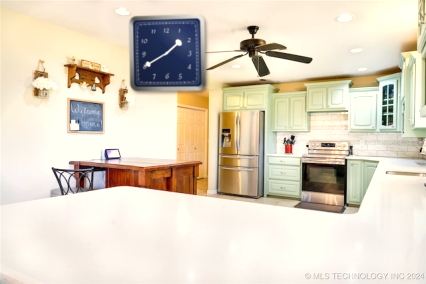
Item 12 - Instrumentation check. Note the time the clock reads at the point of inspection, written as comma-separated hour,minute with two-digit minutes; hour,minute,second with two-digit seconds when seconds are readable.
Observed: 1,40
